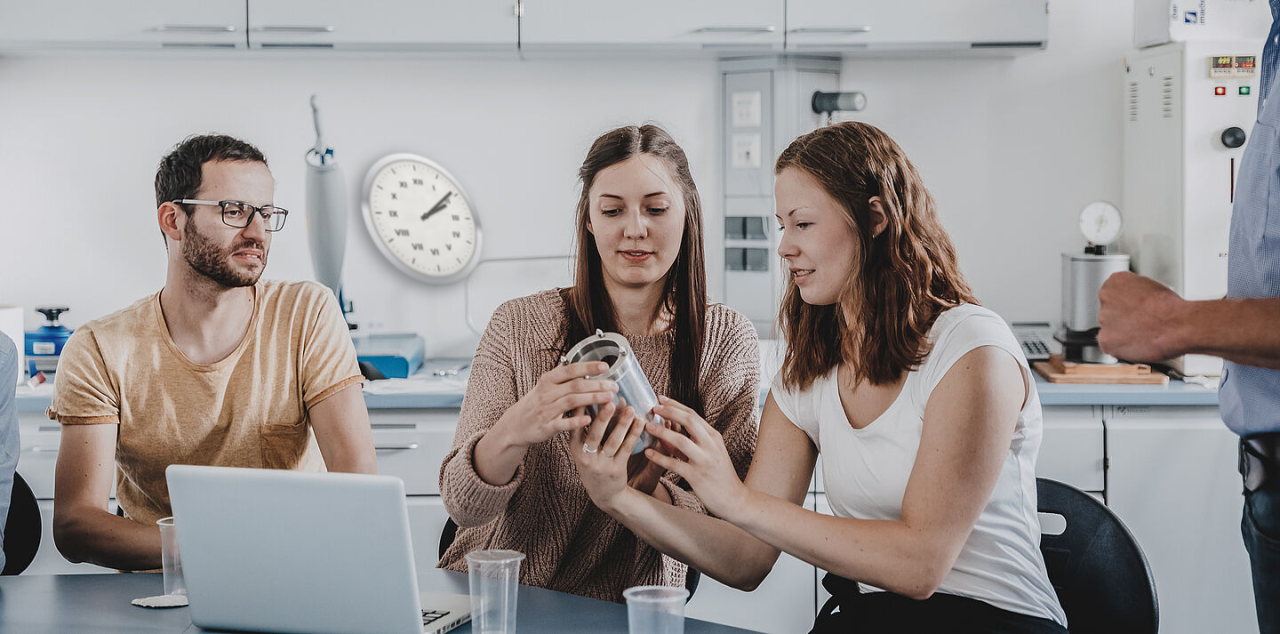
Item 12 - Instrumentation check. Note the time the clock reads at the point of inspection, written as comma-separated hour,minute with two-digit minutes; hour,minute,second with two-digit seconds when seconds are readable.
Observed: 2,09
